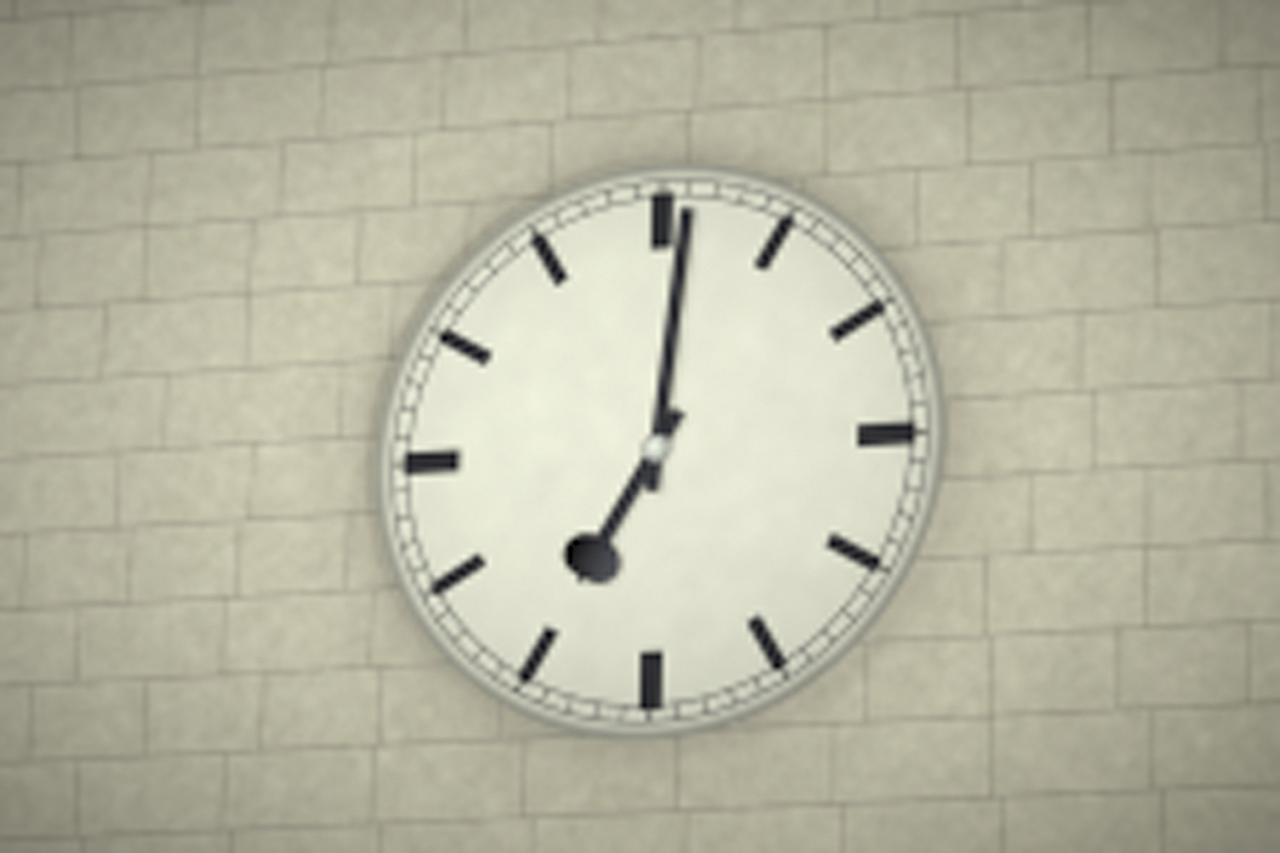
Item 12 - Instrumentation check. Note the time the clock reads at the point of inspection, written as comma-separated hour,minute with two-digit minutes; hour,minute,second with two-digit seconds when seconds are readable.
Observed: 7,01
